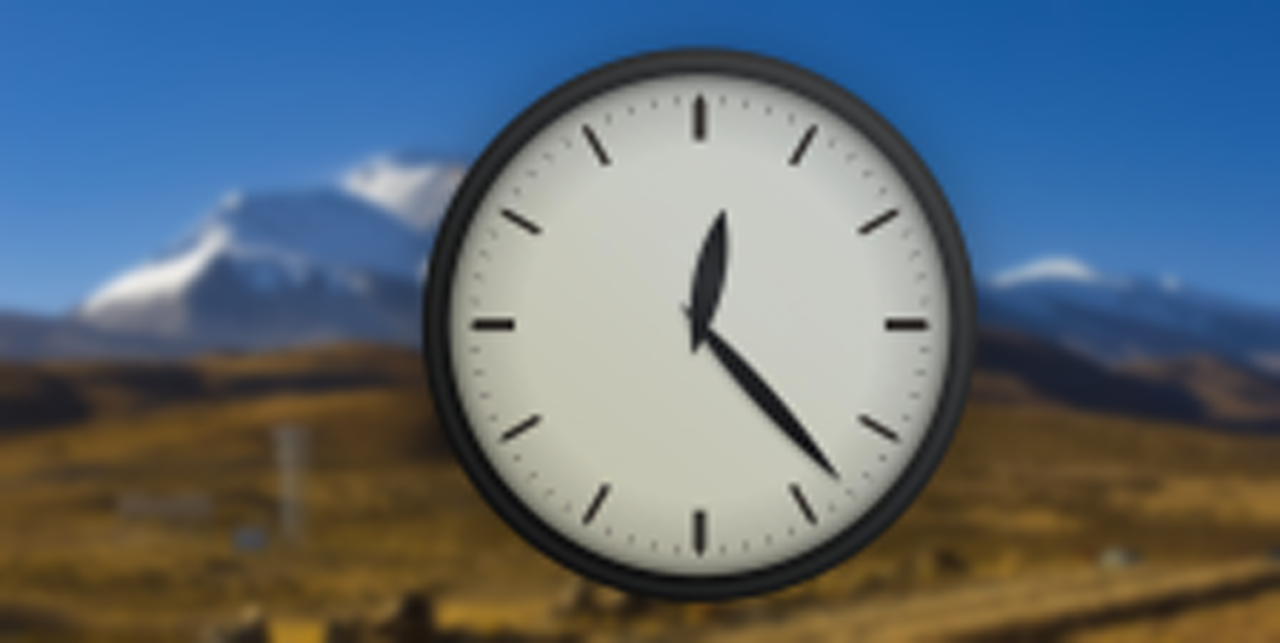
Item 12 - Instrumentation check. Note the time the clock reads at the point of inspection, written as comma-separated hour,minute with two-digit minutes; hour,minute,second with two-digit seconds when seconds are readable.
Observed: 12,23
